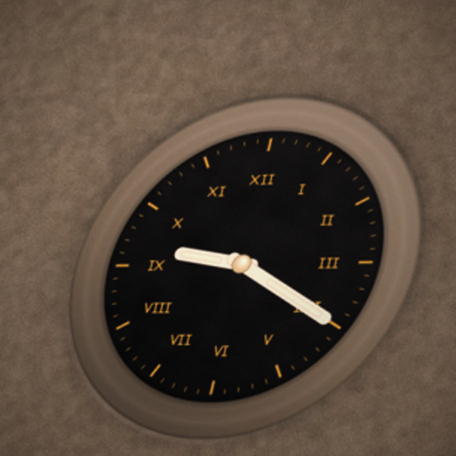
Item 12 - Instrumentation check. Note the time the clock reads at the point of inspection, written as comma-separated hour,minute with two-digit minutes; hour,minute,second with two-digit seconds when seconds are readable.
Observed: 9,20
